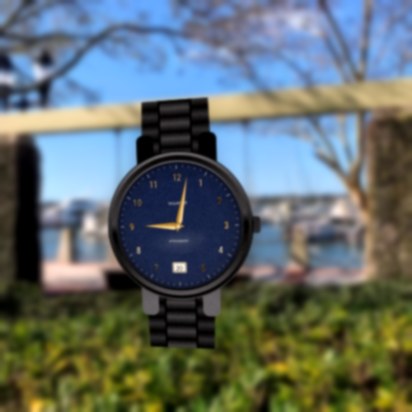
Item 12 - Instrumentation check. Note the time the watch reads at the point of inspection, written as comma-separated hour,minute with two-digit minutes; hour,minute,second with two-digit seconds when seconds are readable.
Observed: 9,02
